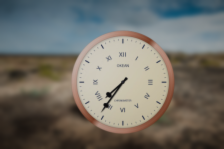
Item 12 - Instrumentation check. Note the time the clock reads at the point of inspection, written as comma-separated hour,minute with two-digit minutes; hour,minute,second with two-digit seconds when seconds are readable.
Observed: 7,36
